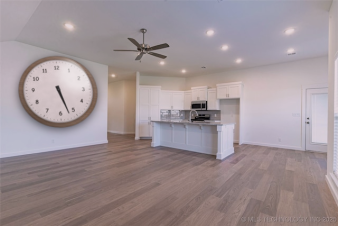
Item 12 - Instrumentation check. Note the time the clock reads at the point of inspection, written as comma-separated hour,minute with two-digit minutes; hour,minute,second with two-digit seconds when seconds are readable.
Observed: 5,27
